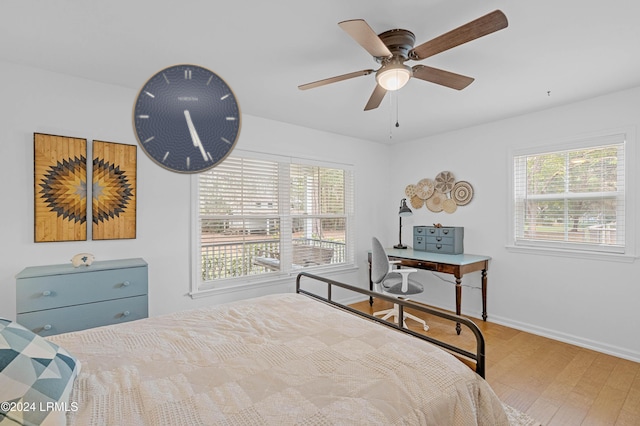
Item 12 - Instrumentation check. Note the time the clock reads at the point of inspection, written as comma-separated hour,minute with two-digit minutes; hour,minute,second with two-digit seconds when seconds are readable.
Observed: 5,26
